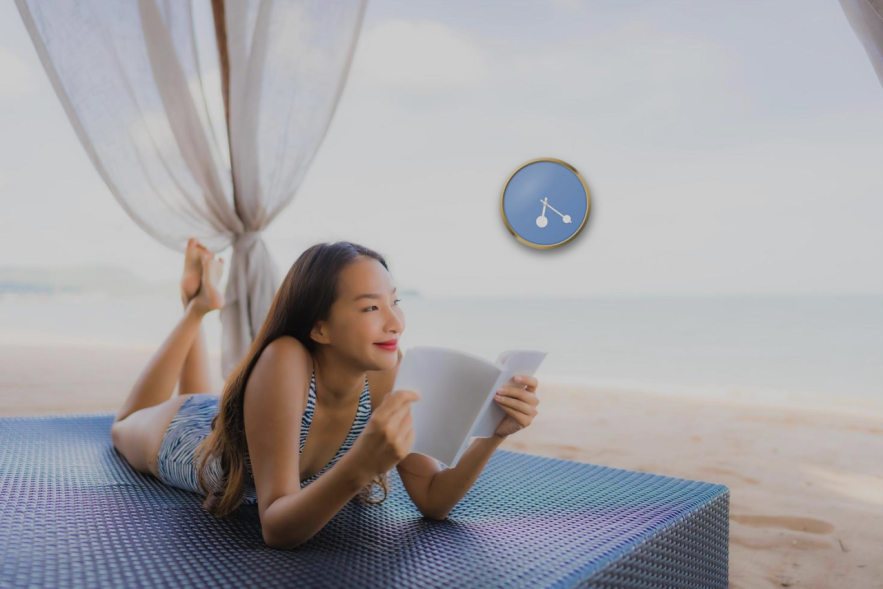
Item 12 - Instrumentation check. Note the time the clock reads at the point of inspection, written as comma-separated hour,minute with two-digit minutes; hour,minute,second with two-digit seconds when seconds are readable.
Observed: 6,21
